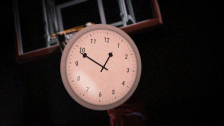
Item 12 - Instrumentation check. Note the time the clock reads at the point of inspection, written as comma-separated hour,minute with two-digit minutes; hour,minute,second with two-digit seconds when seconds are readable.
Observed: 12,49
